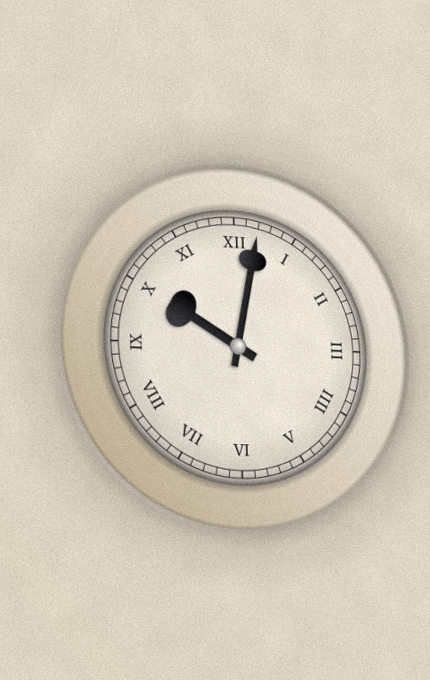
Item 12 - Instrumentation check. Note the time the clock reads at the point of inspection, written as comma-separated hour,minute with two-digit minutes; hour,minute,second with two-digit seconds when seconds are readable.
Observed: 10,02
